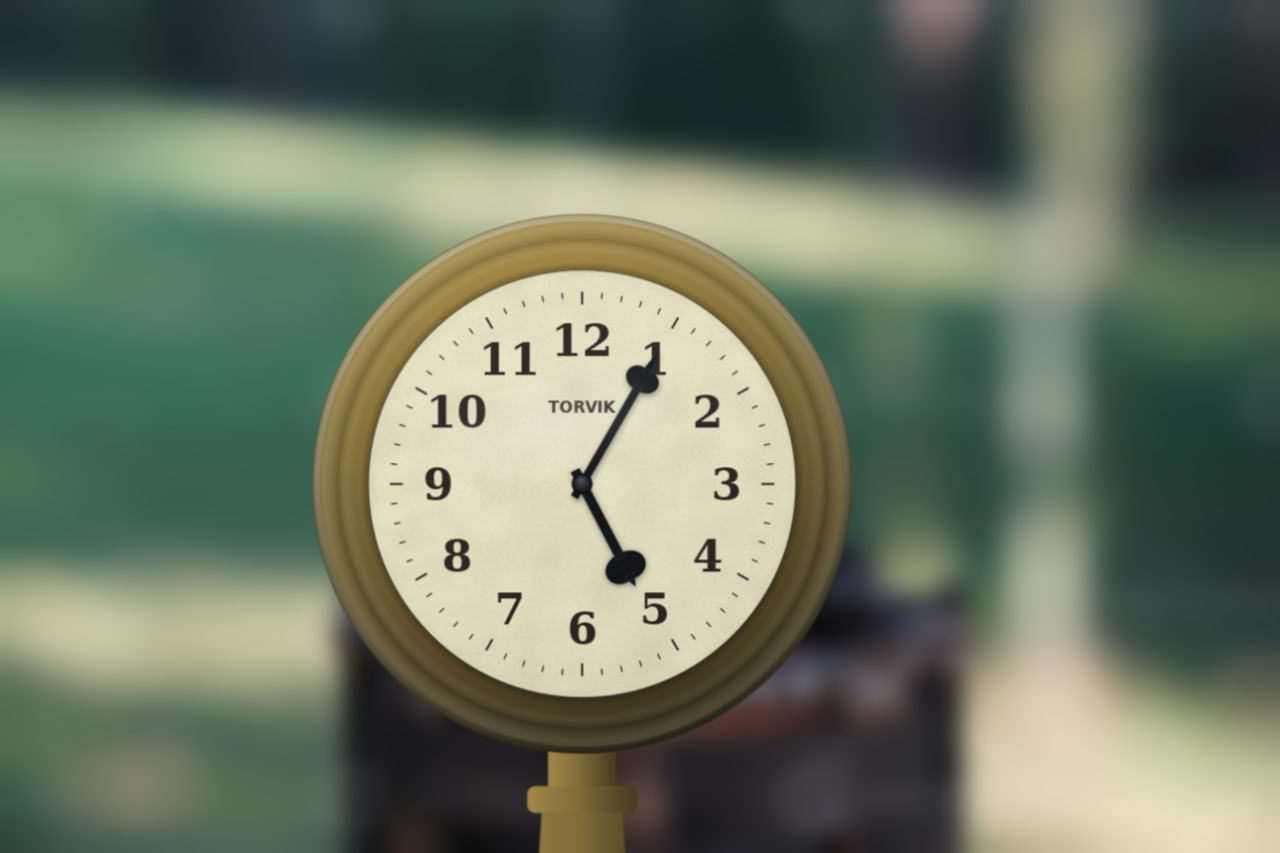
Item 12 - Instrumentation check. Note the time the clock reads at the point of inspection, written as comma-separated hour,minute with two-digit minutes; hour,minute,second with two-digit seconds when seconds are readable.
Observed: 5,05
